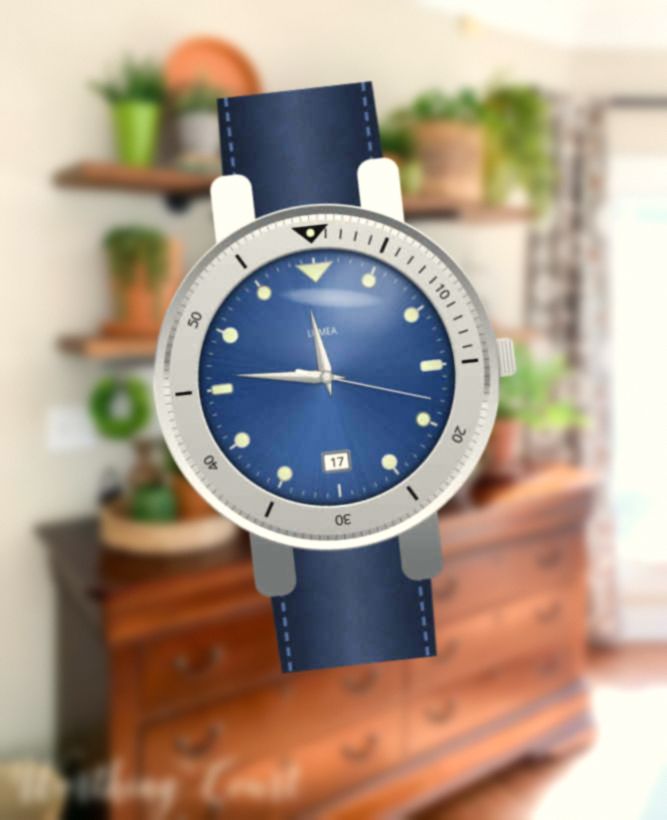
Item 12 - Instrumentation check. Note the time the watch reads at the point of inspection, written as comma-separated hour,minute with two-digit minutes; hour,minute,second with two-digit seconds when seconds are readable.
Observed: 11,46,18
